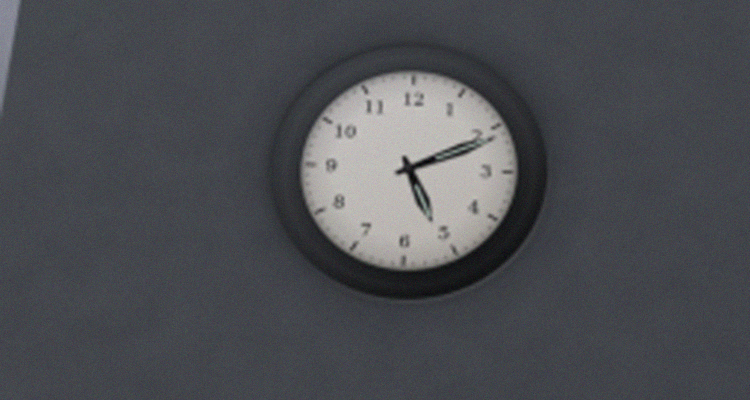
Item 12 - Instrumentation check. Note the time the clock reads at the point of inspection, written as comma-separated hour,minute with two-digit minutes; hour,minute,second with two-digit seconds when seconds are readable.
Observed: 5,11
